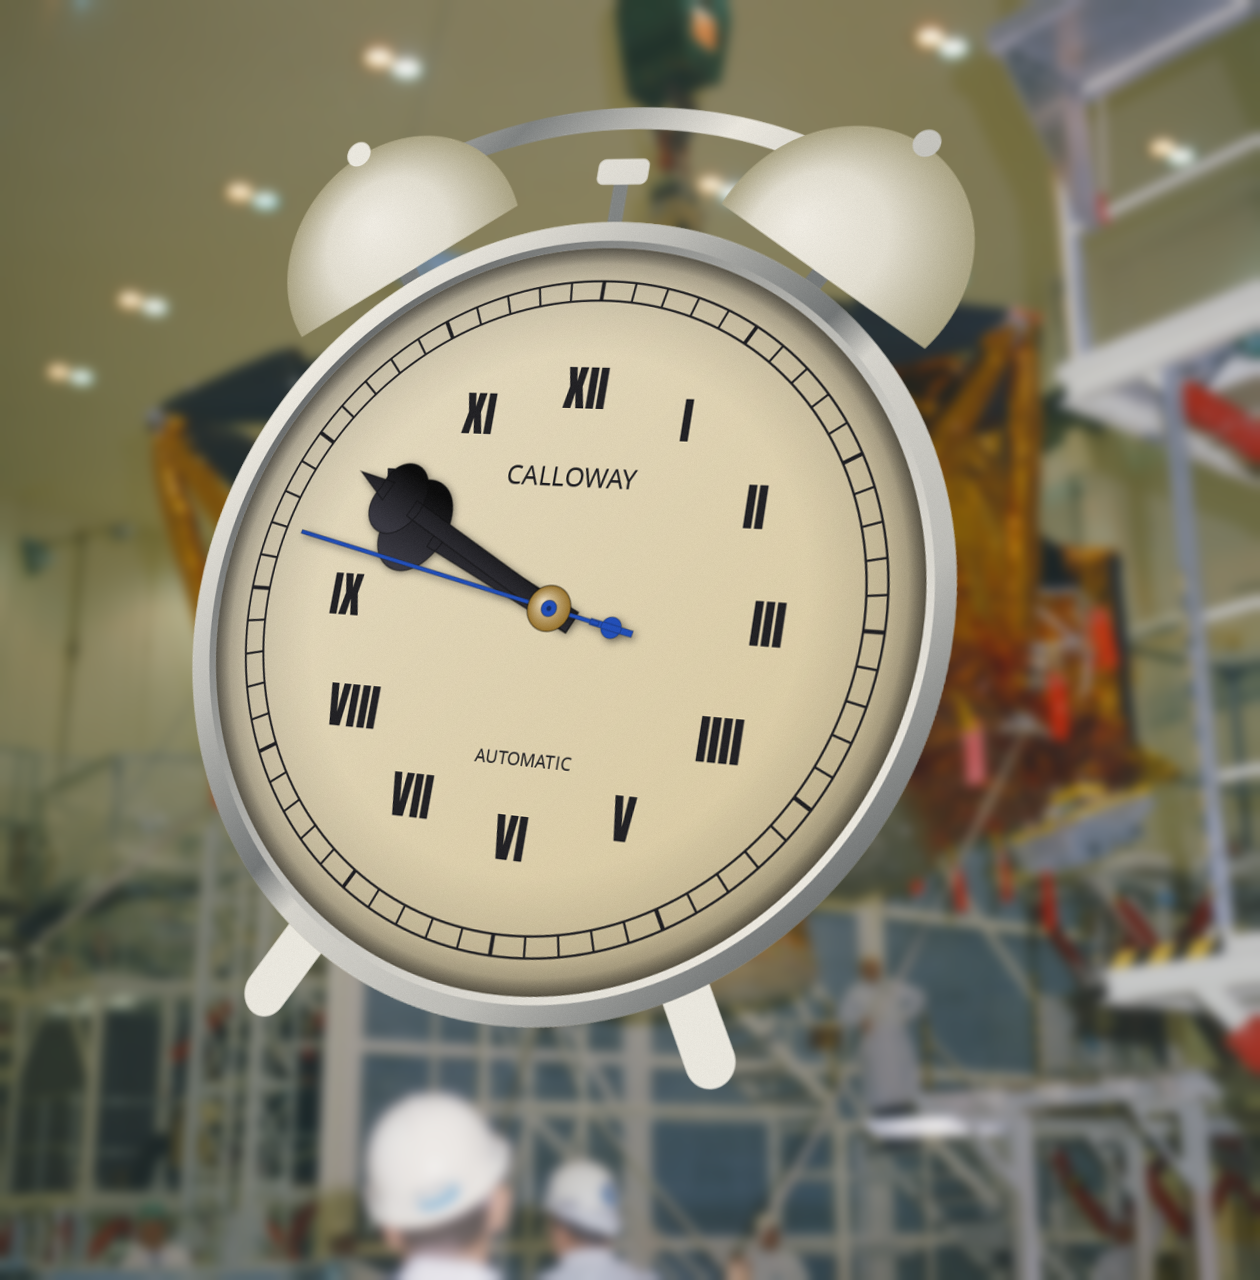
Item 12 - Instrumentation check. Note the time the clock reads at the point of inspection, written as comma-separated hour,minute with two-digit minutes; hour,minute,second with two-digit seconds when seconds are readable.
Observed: 9,49,47
